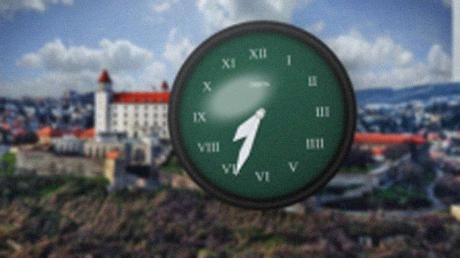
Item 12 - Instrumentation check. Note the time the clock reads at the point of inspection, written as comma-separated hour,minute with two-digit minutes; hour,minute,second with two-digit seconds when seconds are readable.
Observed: 7,34
